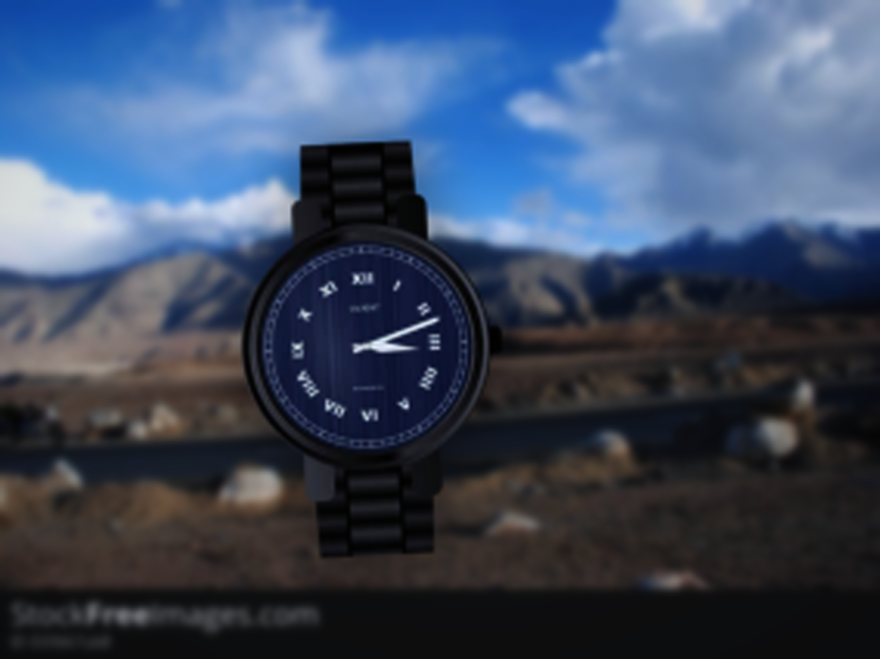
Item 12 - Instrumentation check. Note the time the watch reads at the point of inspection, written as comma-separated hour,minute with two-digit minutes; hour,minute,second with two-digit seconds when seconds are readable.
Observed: 3,12
